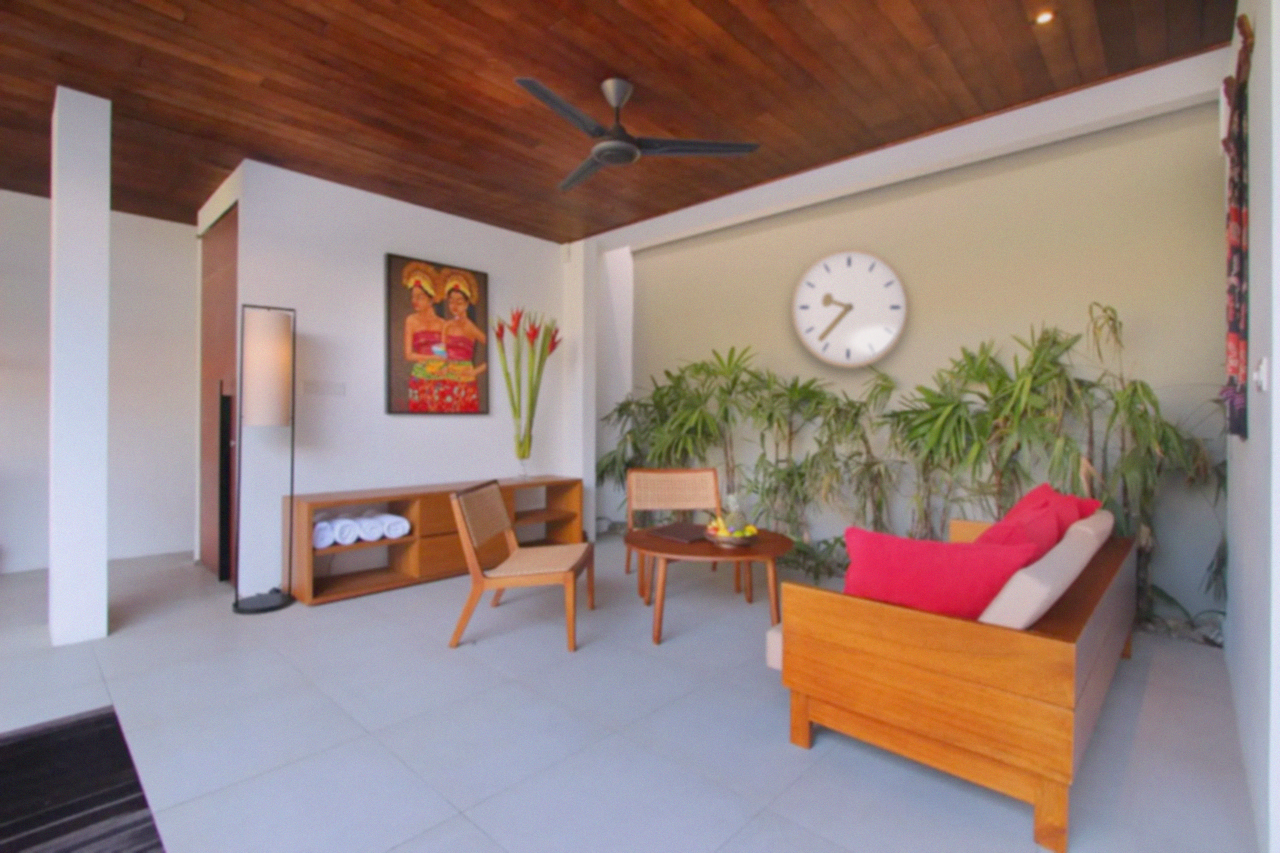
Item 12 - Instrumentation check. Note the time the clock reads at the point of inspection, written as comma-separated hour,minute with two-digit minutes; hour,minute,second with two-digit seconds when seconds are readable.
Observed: 9,37
